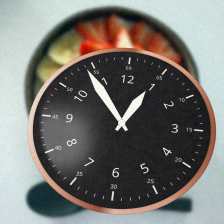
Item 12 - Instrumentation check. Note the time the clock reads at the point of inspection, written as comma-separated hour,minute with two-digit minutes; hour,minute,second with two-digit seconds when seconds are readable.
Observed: 12,54
